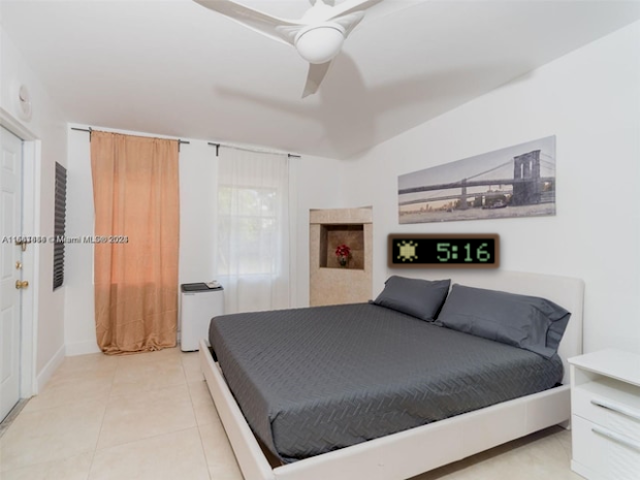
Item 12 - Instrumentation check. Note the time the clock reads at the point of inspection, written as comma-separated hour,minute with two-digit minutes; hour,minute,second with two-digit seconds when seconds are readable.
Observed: 5,16
